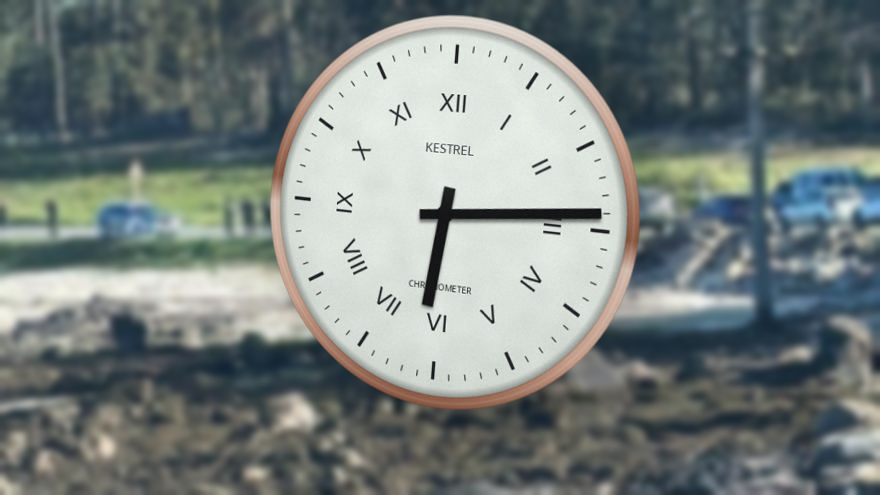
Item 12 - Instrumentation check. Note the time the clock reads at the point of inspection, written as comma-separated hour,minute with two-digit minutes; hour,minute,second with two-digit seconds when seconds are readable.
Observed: 6,14
